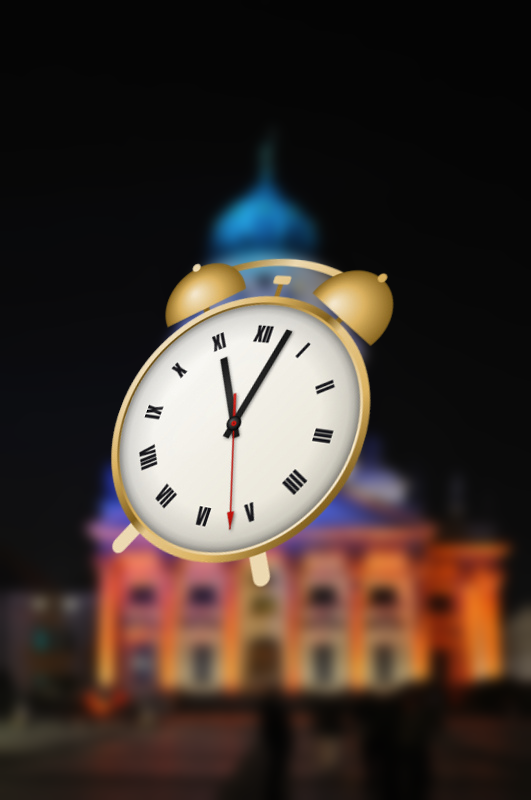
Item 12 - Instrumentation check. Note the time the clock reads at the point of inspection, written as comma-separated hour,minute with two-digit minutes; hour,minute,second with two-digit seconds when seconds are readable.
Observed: 11,02,27
